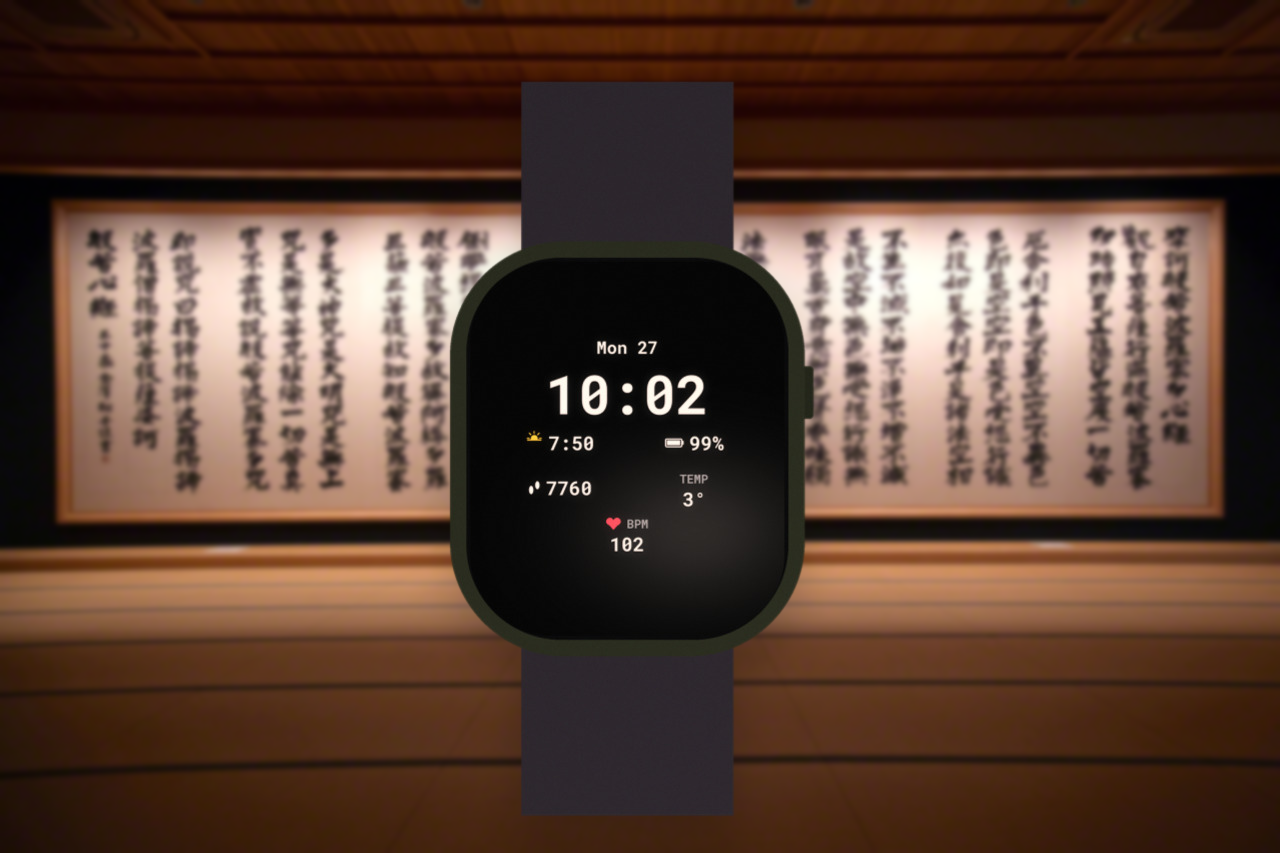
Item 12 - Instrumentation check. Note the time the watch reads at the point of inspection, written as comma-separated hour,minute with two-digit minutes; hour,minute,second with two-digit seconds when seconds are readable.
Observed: 10,02
